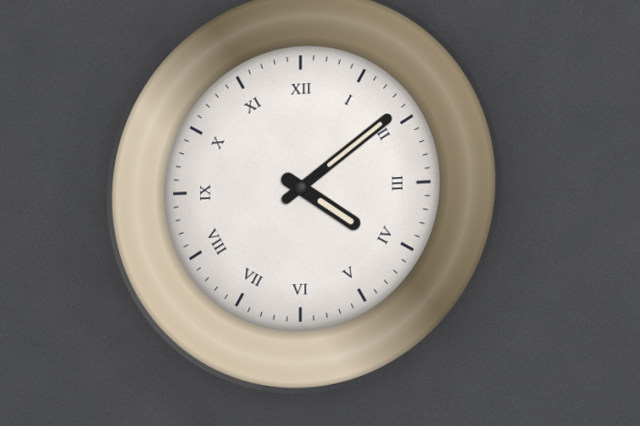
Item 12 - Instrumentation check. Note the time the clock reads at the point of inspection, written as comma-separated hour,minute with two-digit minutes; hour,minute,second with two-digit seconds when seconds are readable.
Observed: 4,09
